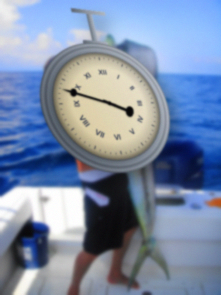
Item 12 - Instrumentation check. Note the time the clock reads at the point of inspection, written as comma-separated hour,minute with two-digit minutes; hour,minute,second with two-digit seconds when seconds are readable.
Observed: 3,48
